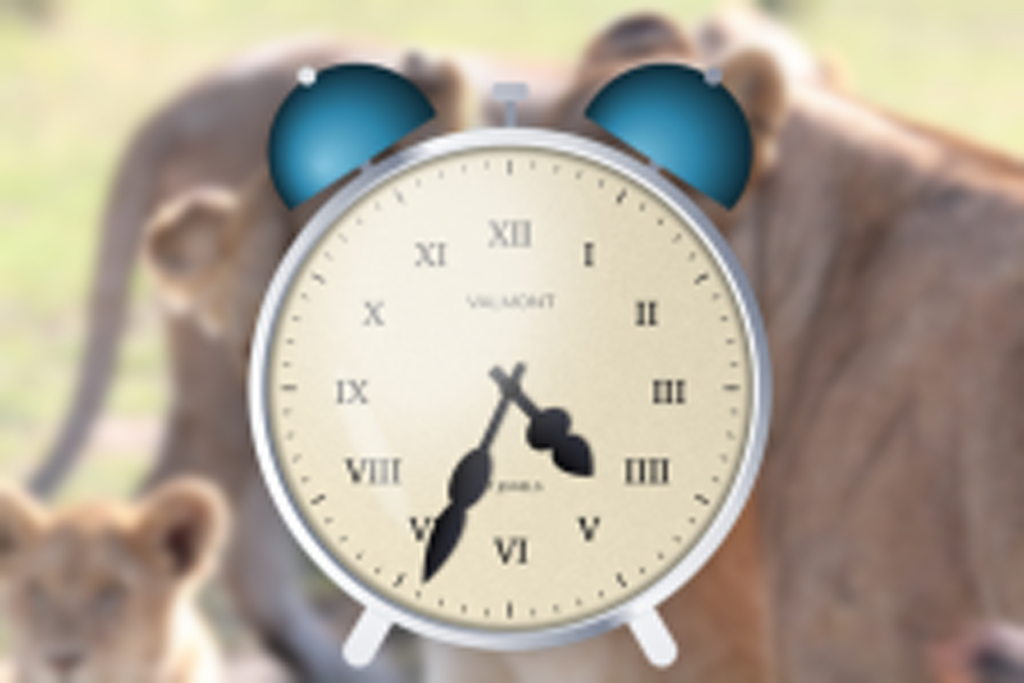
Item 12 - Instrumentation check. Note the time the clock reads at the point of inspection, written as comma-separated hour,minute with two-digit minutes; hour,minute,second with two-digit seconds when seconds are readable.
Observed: 4,34
